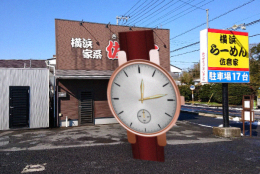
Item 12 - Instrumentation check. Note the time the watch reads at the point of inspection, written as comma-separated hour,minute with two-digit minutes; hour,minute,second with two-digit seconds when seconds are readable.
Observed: 12,13
